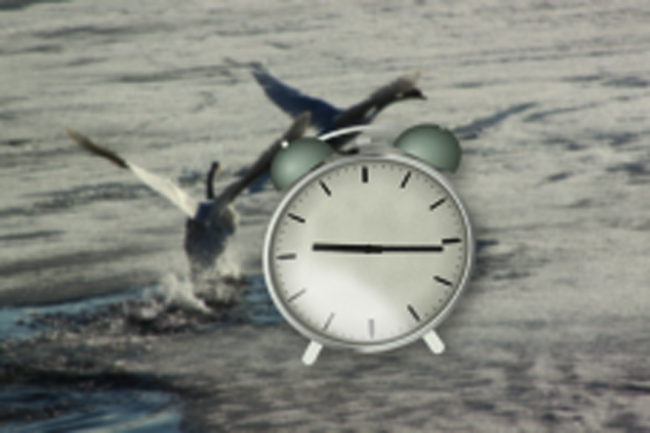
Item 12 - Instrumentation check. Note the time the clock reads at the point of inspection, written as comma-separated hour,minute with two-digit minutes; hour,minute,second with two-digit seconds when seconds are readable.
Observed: 9,16
